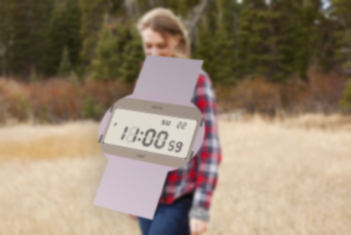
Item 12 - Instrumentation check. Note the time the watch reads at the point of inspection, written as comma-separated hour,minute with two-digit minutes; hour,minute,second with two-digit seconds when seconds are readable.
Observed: 11,00
